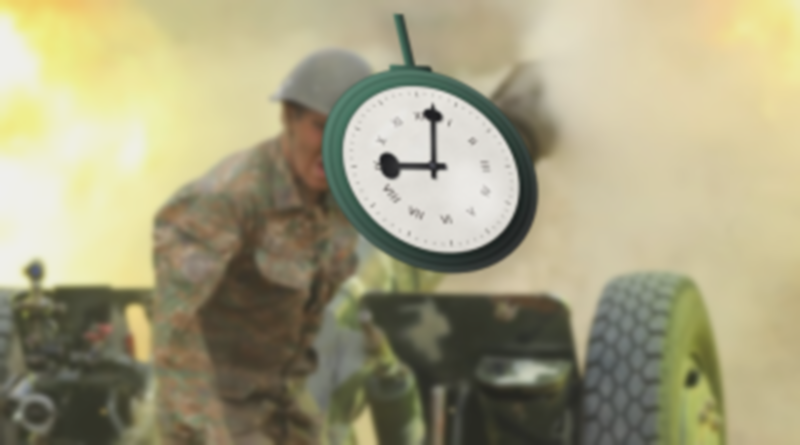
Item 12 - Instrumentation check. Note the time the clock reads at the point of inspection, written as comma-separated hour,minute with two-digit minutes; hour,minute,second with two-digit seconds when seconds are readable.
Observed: 9,02
